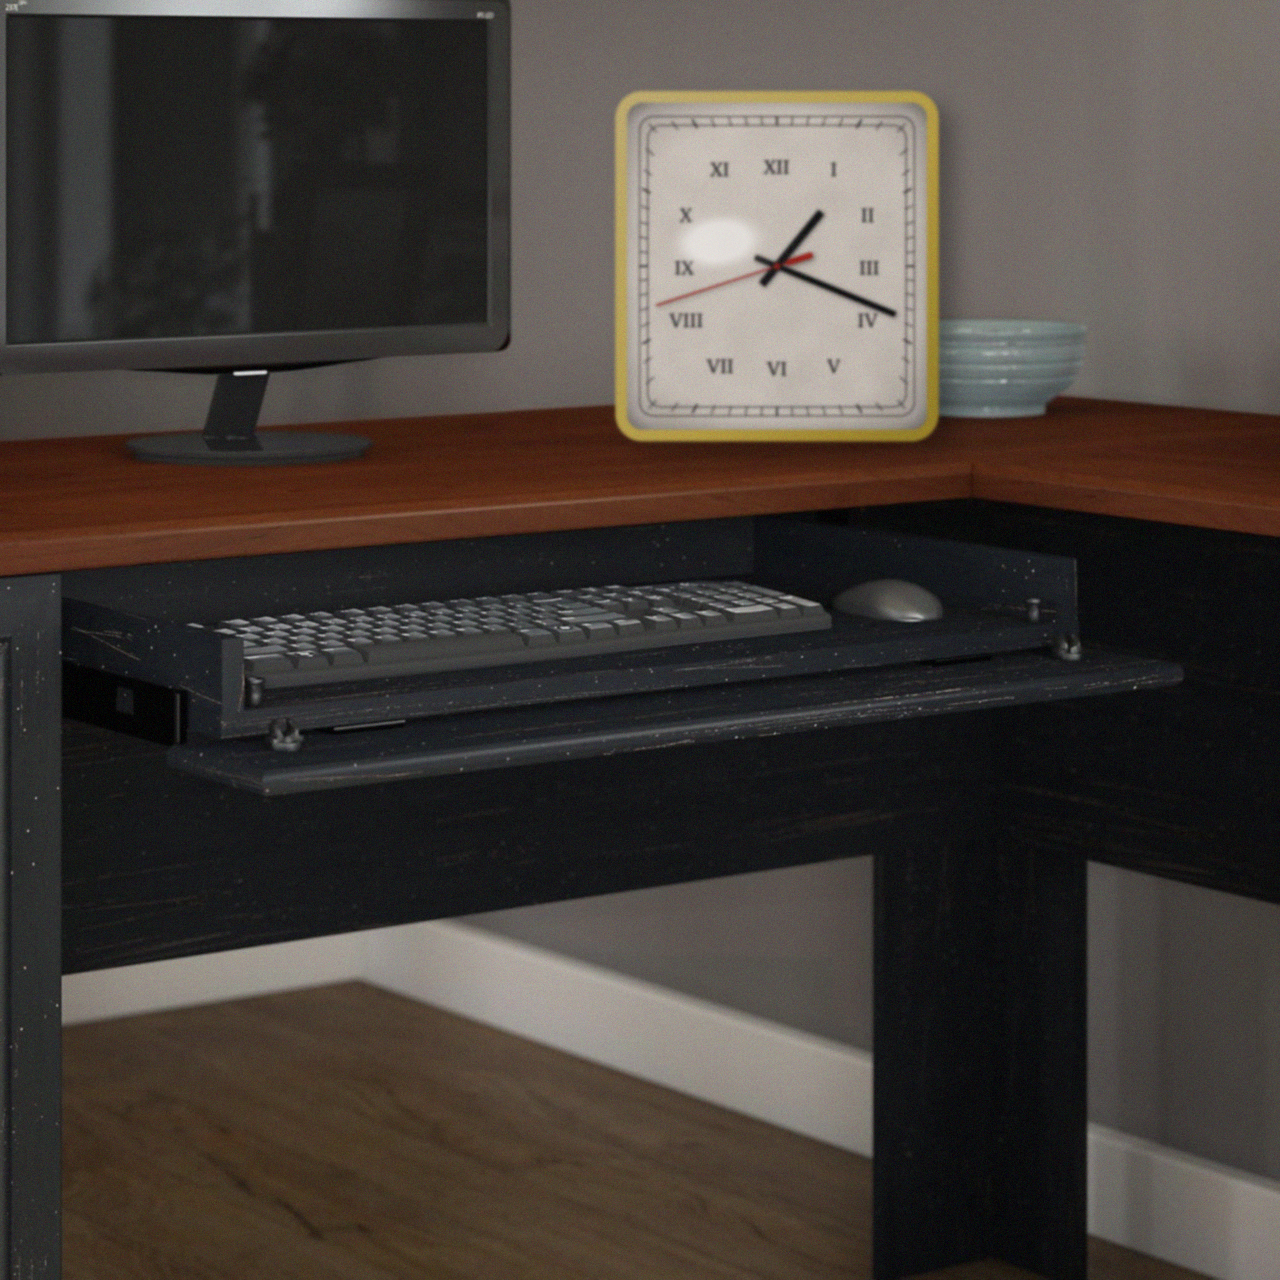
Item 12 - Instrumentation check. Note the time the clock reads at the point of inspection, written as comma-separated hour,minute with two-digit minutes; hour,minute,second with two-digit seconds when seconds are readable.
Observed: 1,18,42
